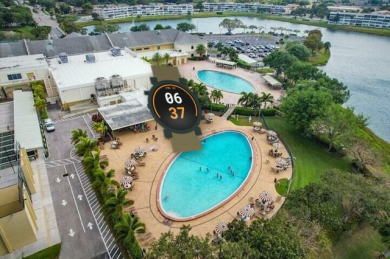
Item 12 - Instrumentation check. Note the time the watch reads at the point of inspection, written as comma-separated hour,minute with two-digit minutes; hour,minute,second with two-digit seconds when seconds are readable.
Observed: 6,37
